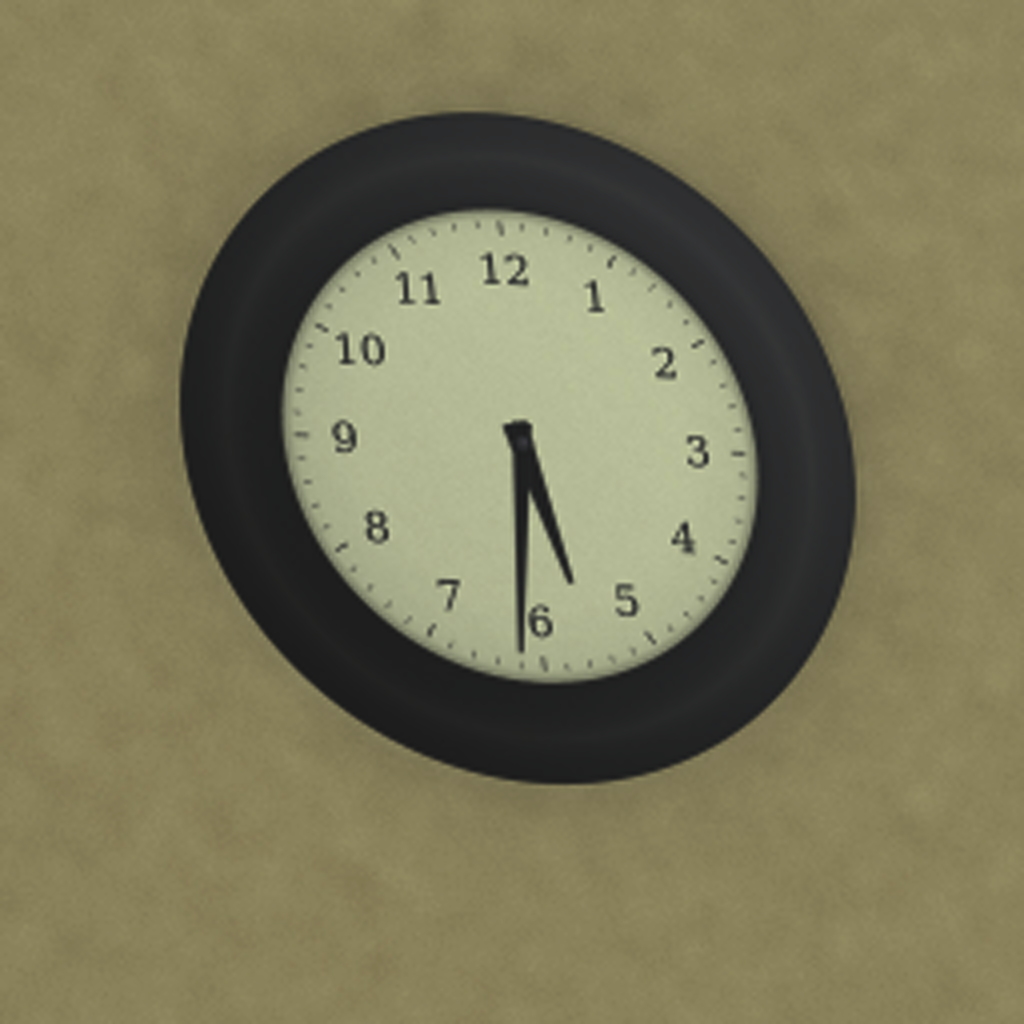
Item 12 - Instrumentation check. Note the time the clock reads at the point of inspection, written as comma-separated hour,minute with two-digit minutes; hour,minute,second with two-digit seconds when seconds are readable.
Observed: 5,31
